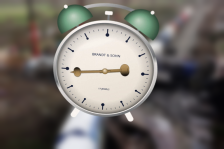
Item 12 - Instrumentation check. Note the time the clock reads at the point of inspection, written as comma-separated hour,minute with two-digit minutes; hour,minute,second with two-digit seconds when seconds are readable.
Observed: 2,44
